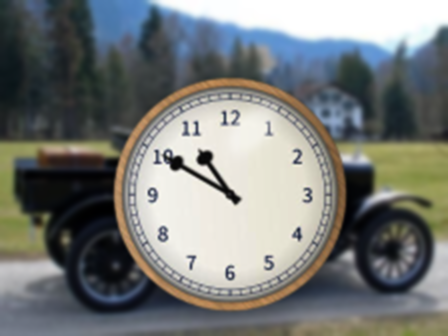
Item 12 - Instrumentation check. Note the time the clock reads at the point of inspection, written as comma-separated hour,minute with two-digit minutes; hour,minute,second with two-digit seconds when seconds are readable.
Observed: 10,50
